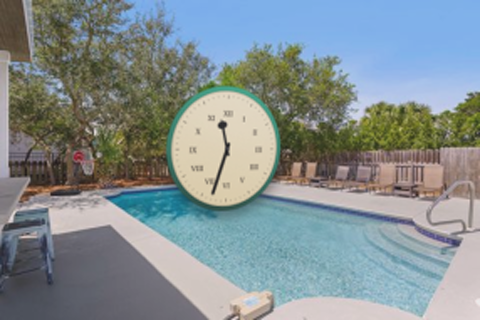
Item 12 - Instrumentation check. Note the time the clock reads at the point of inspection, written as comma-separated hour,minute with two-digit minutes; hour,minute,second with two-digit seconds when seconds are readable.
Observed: 11,33
